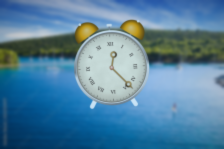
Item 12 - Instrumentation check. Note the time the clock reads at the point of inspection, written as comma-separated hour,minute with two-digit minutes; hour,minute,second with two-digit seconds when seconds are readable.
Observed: 12,23
